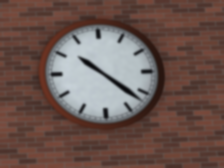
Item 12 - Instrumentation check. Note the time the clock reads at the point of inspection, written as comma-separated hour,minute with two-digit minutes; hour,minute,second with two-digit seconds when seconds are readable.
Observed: 10,22
